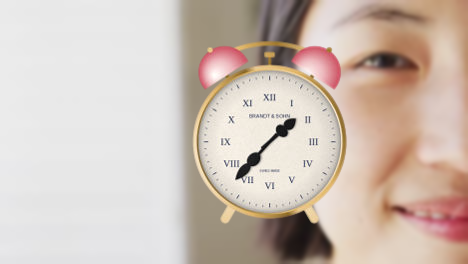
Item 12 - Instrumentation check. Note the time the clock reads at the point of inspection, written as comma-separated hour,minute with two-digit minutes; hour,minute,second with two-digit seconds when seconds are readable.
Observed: 1,37
